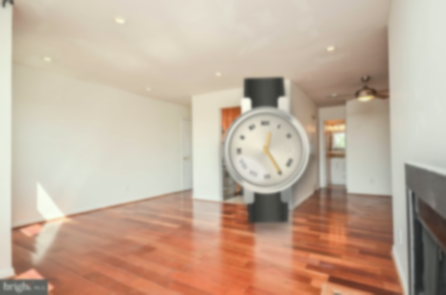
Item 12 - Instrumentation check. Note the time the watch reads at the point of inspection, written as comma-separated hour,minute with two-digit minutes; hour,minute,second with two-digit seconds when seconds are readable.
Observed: 12,25
